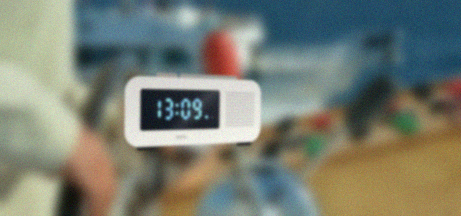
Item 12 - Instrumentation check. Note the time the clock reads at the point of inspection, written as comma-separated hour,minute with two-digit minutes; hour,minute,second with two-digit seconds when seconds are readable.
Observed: 13,09
